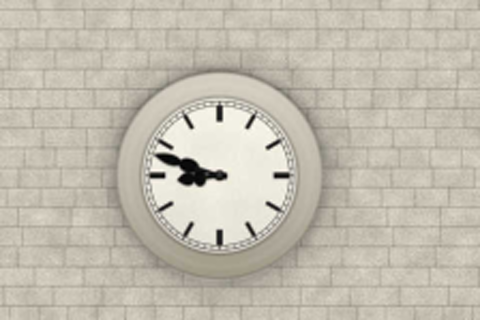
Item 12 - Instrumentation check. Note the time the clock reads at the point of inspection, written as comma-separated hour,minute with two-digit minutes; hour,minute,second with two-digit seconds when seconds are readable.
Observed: 8,48
